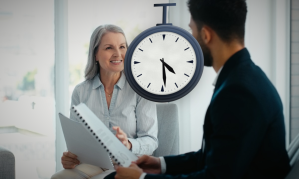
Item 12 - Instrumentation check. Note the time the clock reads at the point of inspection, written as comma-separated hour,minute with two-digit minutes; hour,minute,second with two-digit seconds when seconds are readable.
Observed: 4,29
